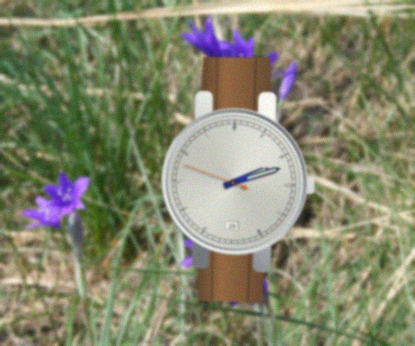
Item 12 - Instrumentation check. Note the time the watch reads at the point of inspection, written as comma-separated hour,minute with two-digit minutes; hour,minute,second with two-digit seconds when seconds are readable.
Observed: 2,11,48
